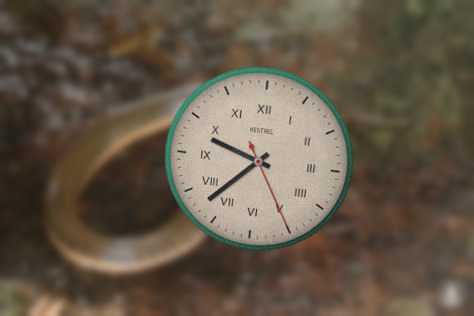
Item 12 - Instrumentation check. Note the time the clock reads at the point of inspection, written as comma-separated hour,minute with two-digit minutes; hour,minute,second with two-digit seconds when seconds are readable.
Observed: 9,37,25
